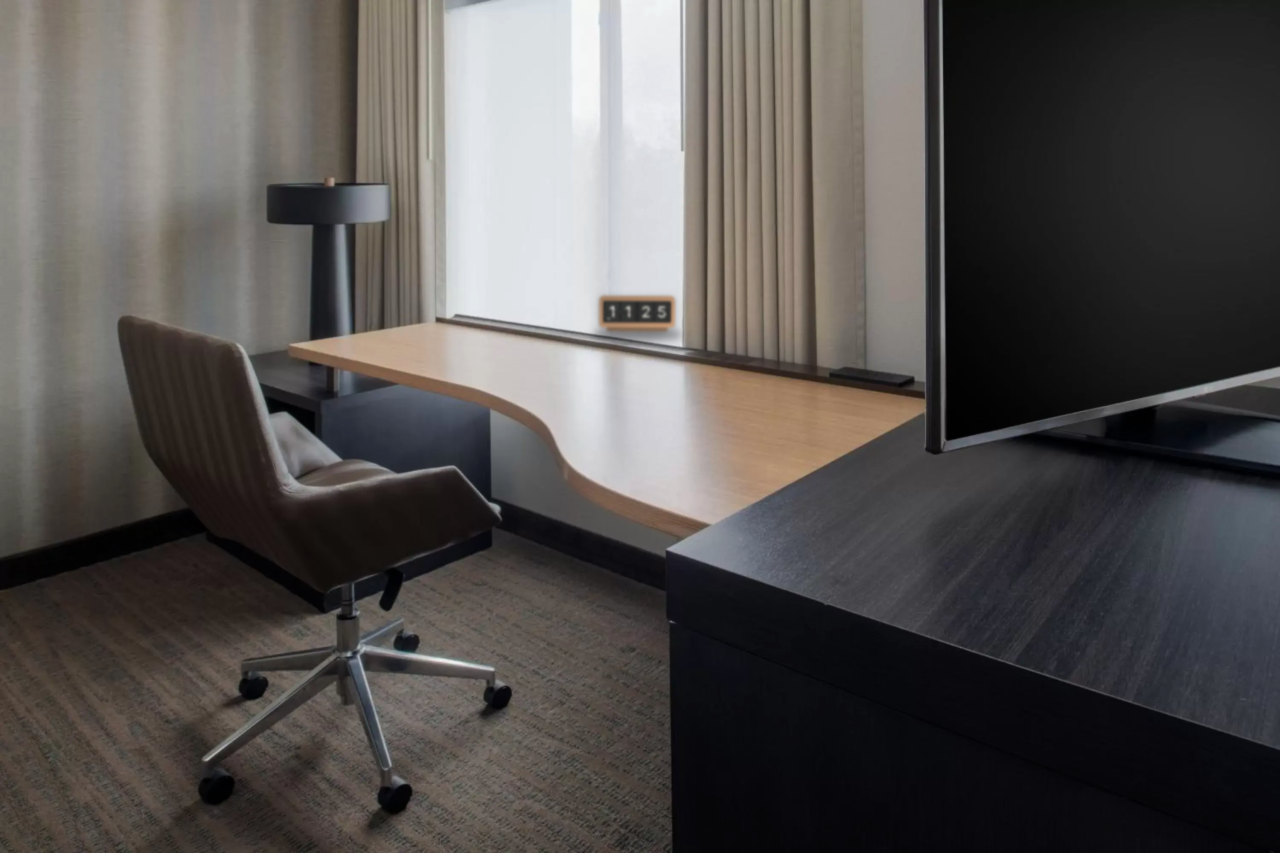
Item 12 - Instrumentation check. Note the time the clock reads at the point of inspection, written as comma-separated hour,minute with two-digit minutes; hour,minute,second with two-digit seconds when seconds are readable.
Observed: 11,25
